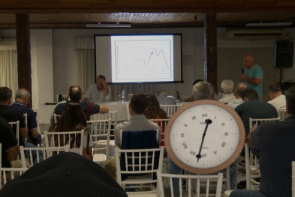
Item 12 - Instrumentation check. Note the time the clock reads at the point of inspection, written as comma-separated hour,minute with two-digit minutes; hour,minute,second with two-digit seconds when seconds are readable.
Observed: 12,32
